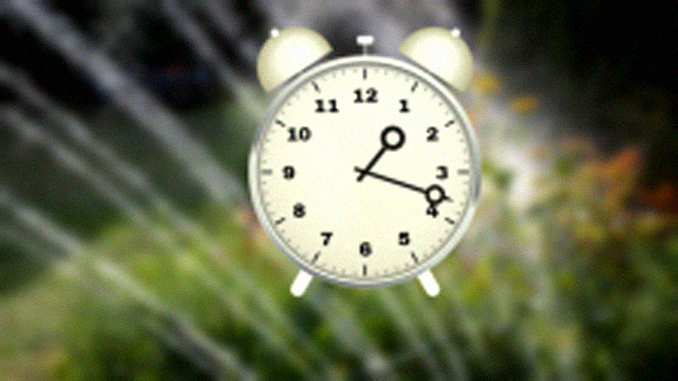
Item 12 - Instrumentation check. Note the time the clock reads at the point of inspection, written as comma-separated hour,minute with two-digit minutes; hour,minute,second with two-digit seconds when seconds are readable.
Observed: 1,18
